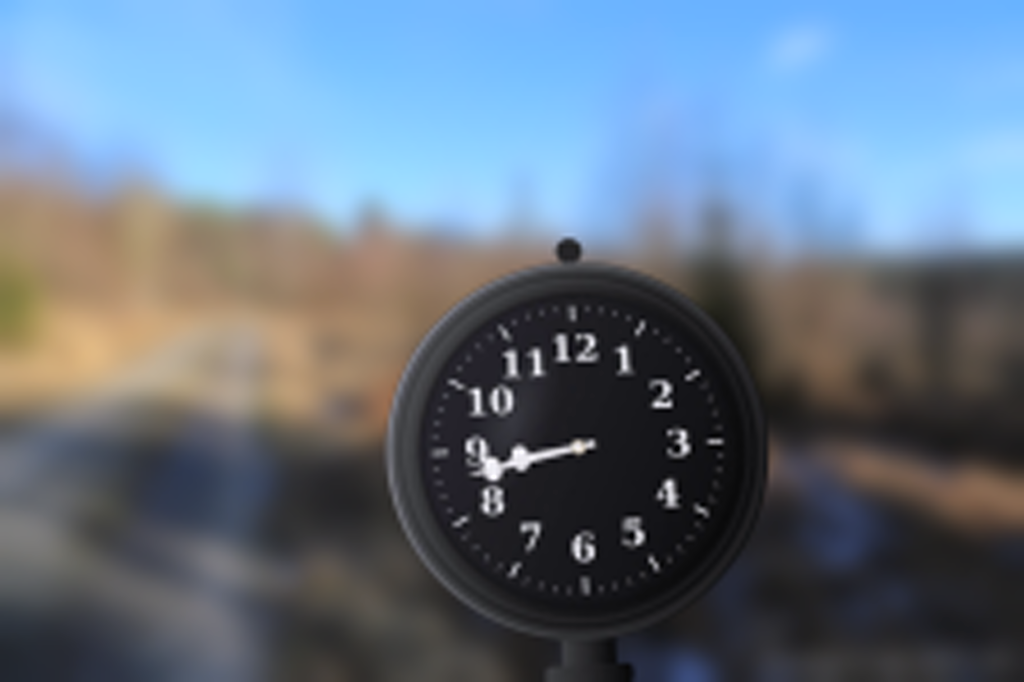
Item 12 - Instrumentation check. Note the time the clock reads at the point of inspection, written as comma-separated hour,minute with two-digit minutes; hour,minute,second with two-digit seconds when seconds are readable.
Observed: 8,43
